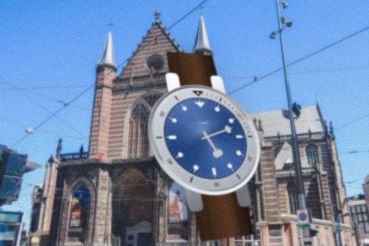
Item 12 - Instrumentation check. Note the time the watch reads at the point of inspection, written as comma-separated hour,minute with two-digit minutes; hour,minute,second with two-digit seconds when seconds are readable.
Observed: 5,12
